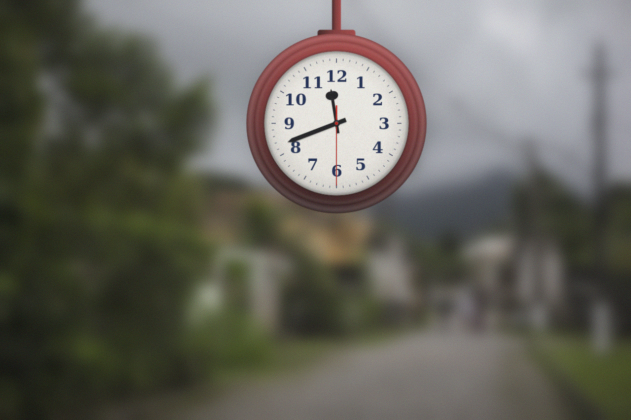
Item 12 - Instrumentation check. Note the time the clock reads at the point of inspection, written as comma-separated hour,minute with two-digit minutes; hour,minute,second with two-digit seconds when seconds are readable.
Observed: 11,41,30
